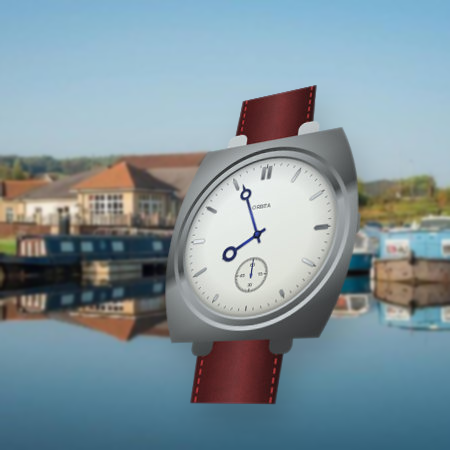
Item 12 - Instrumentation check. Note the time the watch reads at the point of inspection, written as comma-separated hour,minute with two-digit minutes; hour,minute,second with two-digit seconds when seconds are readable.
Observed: 7,56
